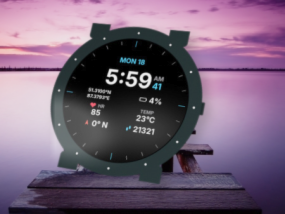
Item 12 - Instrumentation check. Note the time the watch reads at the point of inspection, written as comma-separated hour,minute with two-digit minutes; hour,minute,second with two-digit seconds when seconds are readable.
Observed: 5,59,41
